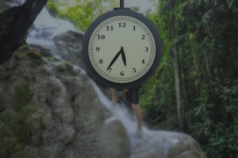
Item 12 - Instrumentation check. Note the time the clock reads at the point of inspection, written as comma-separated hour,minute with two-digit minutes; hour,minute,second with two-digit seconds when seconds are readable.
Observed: 5,36
